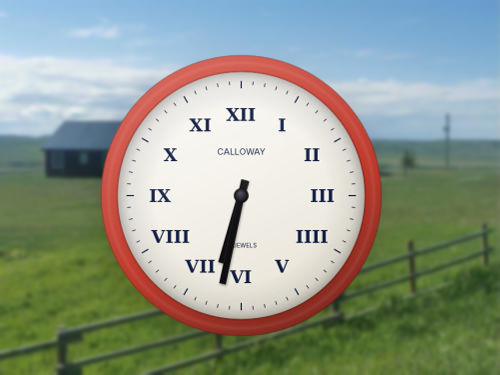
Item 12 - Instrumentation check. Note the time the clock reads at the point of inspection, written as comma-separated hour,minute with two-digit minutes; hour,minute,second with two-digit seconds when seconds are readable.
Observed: 6,32
